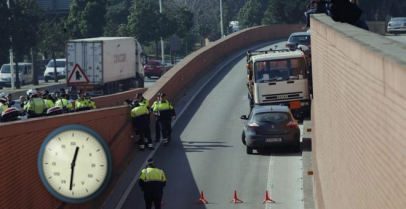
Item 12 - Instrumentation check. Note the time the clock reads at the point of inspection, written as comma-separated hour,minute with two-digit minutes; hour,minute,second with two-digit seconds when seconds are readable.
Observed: 12,31
